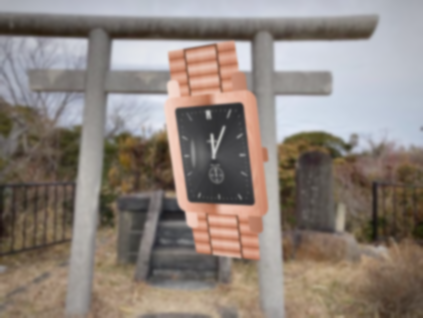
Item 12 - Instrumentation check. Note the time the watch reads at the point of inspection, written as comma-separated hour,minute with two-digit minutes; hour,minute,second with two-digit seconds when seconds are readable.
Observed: 12,05
